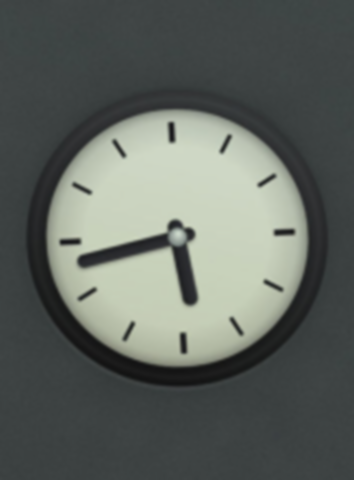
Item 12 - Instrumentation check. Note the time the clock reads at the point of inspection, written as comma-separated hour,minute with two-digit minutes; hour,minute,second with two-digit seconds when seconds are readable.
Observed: 5,43
